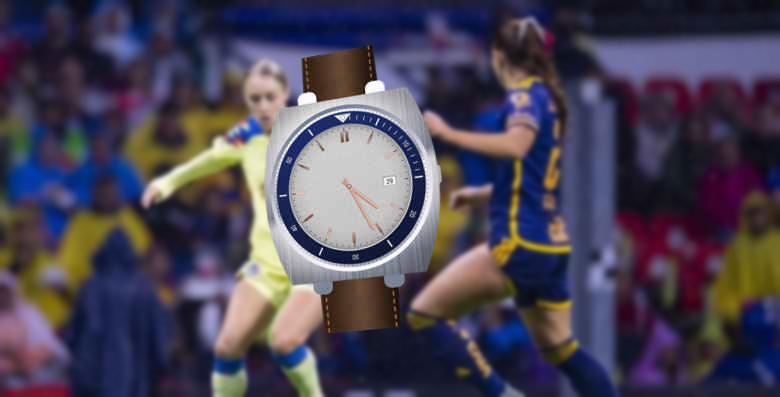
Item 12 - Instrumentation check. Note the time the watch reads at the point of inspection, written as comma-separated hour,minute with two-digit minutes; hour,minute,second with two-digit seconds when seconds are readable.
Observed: 4,26
